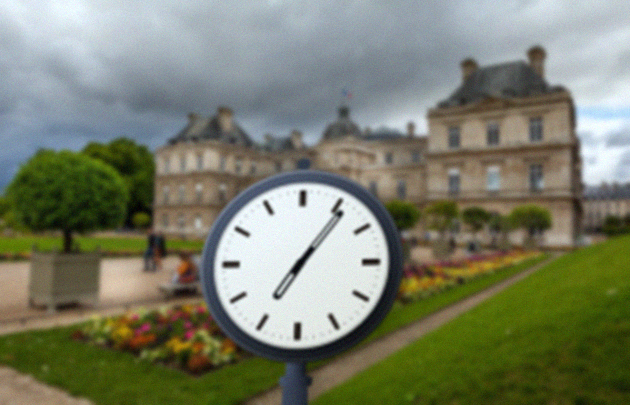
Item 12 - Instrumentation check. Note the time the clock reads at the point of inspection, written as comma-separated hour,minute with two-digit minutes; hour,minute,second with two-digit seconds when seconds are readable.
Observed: 7,06
